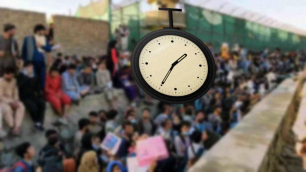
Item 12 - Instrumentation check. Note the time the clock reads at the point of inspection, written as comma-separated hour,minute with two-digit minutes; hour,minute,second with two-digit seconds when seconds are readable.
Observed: 1,35
